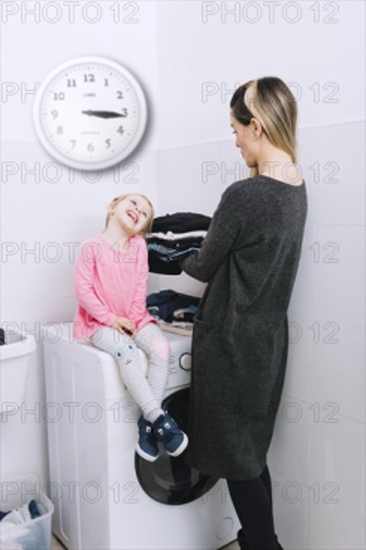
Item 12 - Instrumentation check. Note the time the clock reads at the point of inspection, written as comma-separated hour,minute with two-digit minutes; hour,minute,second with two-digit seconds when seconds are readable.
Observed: 3,16
